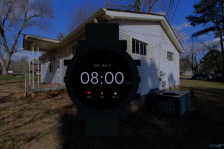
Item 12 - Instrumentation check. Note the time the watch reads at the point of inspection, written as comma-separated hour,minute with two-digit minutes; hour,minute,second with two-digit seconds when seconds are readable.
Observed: 8,00
